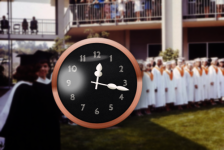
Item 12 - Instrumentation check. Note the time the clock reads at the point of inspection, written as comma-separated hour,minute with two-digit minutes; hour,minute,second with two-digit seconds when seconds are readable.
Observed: 12,17
